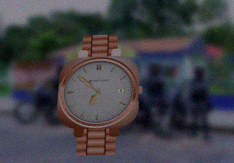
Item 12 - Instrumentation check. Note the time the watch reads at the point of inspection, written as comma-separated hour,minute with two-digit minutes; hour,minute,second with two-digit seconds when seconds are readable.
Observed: 6,52
